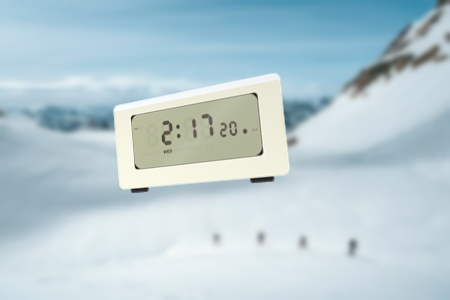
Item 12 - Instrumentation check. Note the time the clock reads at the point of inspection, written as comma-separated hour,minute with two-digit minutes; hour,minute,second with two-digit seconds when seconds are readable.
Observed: 2,17,20
